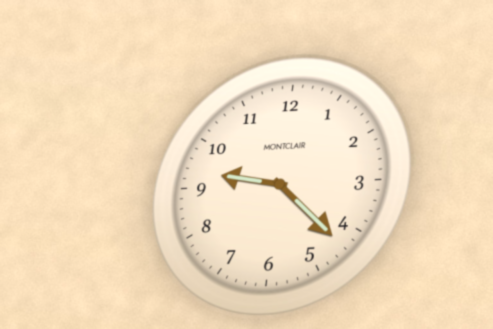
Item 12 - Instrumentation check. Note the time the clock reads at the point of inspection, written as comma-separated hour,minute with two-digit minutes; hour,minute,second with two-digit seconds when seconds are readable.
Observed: 9,22
